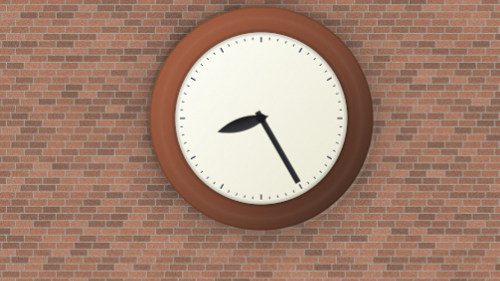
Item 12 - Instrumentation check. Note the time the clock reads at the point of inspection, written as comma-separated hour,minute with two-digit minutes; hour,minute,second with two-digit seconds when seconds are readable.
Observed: 8,25
